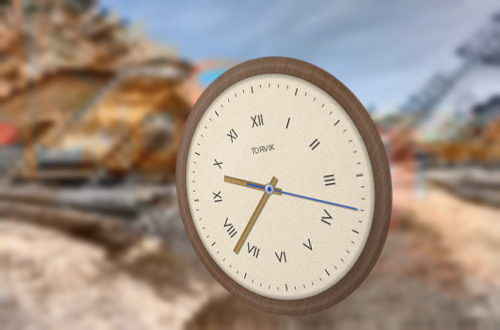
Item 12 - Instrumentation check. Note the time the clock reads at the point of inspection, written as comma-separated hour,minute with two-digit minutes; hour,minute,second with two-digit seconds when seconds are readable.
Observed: 9,37,18
